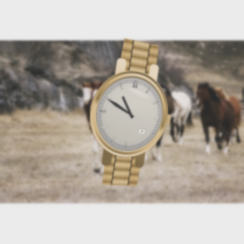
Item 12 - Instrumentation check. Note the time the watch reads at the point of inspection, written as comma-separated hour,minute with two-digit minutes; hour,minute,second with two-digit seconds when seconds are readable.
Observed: 10,49
